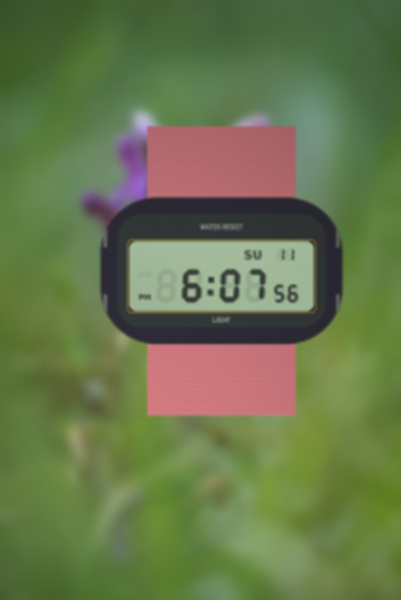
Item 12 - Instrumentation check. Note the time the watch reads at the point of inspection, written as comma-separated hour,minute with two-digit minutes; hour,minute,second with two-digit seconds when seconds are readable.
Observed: 6,07,56
